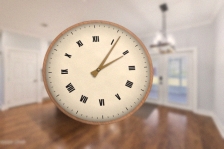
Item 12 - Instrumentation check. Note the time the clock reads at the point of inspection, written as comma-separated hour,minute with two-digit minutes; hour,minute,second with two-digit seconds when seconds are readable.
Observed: 2,06
